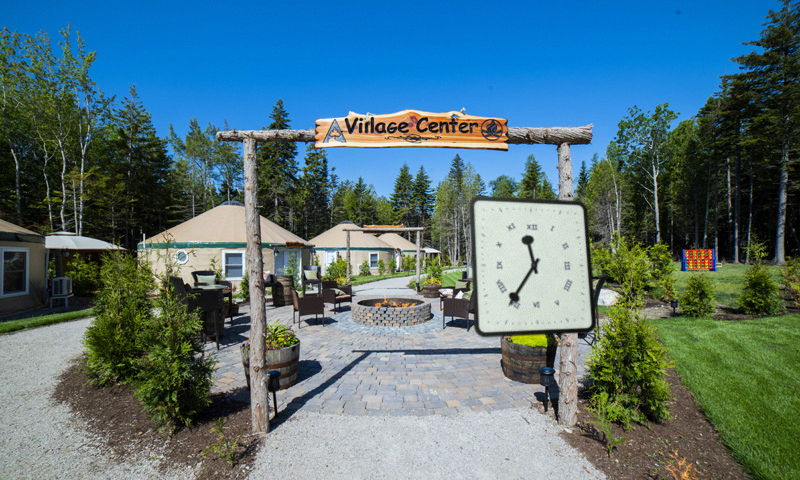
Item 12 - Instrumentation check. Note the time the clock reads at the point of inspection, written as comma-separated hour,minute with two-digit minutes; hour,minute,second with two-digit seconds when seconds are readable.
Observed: 11,36
